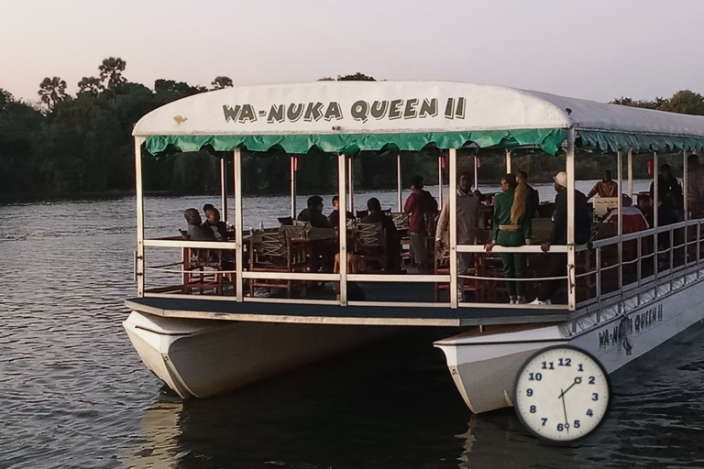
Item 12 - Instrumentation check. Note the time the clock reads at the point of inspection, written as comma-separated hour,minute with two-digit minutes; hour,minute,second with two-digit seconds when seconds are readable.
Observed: 1,28
